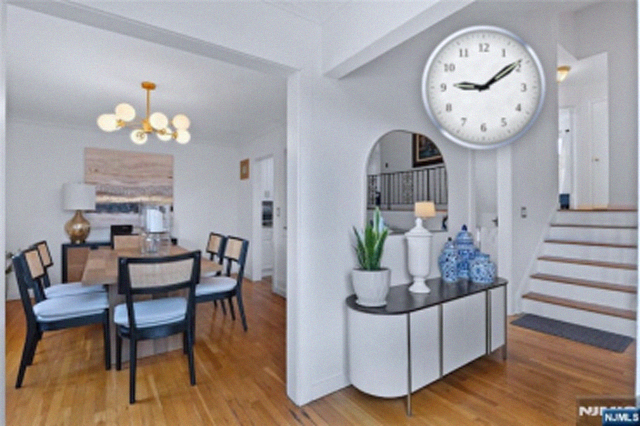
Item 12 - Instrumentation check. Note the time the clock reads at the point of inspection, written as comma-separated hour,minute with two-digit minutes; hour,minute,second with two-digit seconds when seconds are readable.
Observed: 9,09
